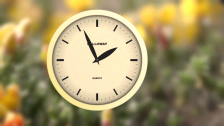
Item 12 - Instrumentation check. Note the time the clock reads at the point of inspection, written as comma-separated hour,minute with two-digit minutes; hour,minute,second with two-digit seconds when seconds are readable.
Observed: 1,56
